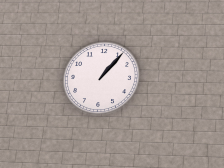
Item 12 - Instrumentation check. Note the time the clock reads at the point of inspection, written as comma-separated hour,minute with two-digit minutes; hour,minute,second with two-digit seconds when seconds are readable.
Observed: 1,06
